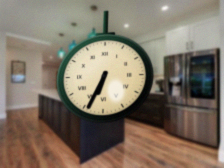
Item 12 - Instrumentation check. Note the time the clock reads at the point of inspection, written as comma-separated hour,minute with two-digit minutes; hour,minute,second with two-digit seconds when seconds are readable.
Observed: 6,34
